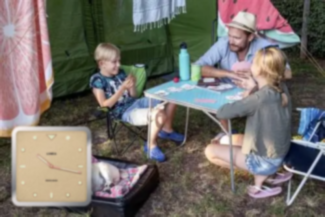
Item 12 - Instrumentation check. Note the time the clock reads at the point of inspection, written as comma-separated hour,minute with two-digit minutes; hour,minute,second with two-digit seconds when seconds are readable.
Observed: 10,17
